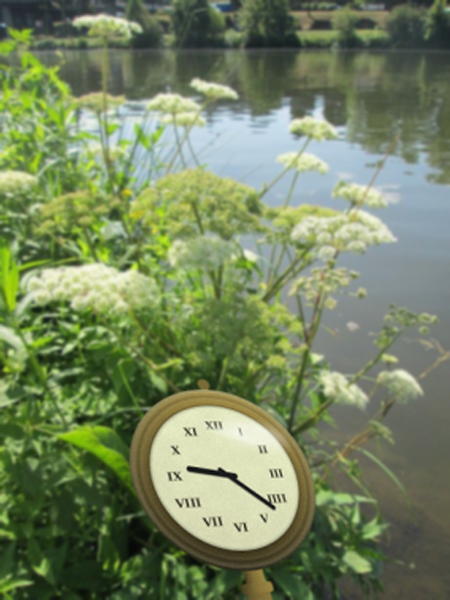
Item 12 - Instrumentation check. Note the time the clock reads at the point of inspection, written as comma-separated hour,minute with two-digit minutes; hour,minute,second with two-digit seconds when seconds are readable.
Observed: 9,22
